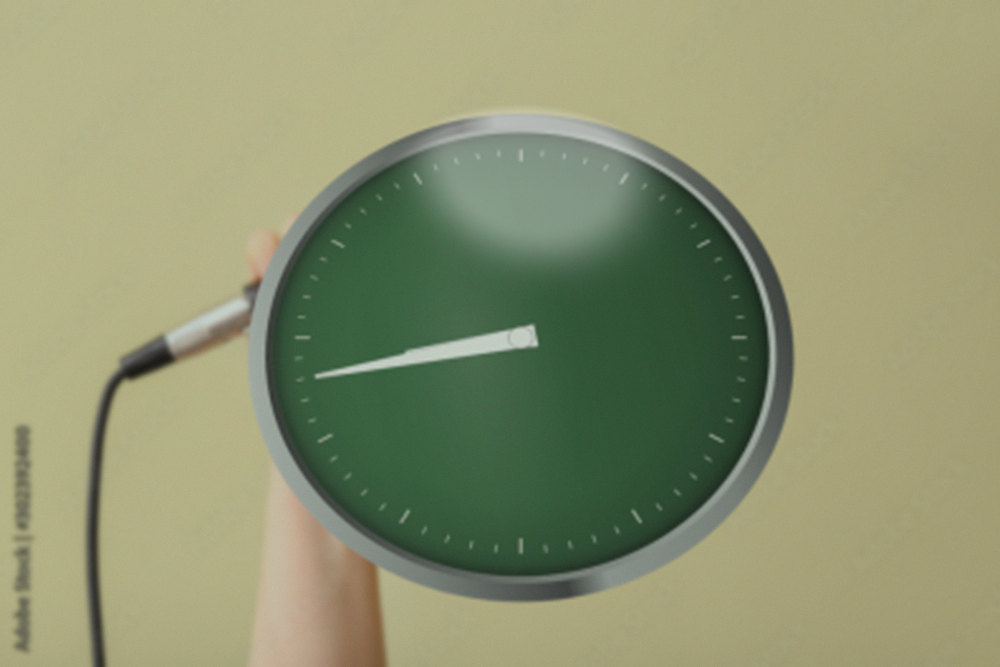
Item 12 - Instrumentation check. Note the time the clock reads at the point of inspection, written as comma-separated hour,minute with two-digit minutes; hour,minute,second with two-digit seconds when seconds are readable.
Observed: 8,43
